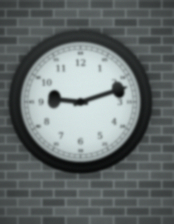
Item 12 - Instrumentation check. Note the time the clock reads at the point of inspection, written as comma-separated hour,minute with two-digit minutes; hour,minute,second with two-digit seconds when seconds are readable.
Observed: 9,12
